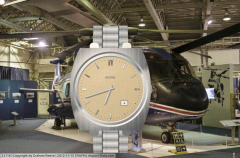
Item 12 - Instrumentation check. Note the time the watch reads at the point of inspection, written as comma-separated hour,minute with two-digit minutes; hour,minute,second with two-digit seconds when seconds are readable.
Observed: 6,42
